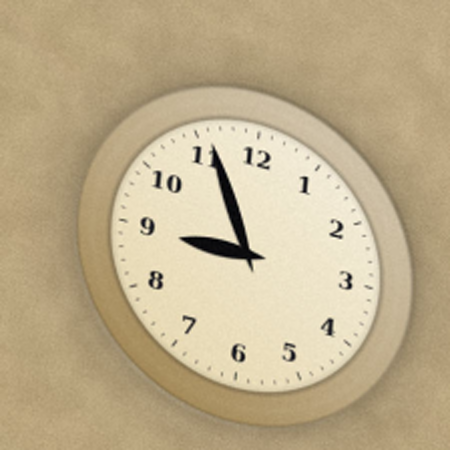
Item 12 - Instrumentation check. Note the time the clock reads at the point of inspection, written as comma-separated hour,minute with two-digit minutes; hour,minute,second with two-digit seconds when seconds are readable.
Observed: 8,56
